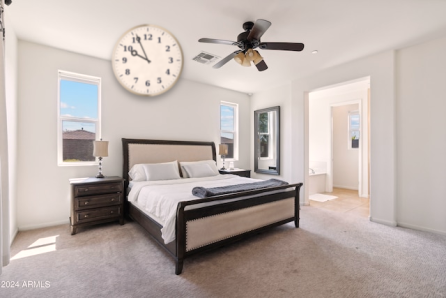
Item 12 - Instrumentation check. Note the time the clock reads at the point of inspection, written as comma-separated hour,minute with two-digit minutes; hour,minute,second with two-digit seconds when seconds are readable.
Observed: 9,56
